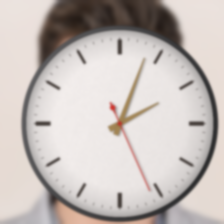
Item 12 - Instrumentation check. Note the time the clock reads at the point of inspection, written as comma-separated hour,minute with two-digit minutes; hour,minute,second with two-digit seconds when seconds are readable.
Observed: 2,03,26
